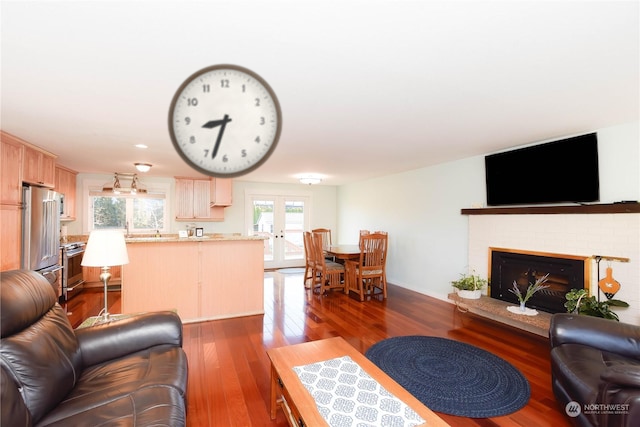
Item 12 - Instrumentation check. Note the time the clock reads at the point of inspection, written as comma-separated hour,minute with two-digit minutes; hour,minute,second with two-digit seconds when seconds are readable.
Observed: 8,33
